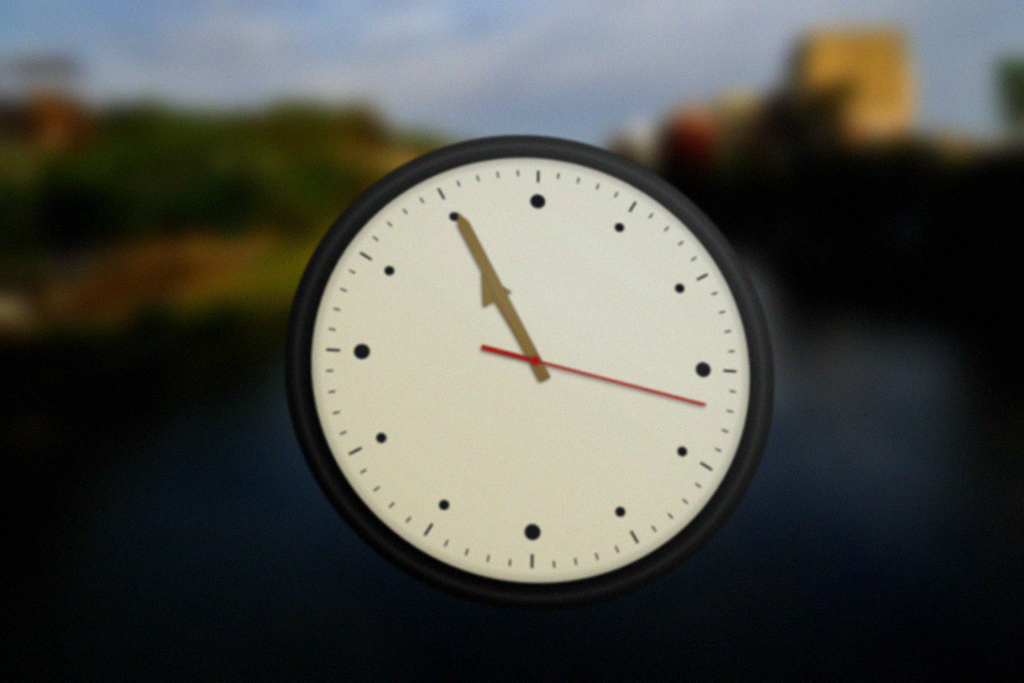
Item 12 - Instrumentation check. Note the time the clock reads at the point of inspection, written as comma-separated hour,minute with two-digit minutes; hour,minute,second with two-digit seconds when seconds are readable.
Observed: 10,55,17
